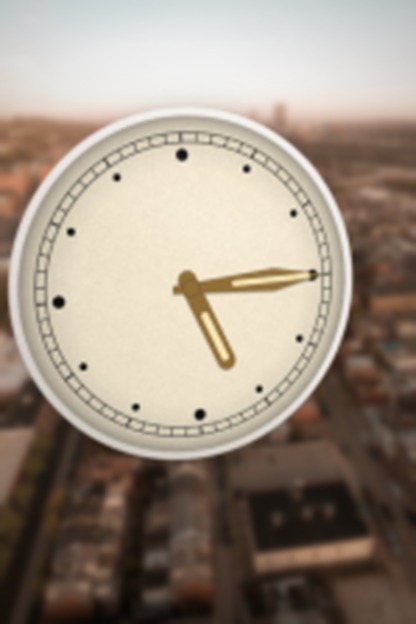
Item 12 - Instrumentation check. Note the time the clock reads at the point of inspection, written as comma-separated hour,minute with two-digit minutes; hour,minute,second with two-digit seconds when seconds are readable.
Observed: 5,15
